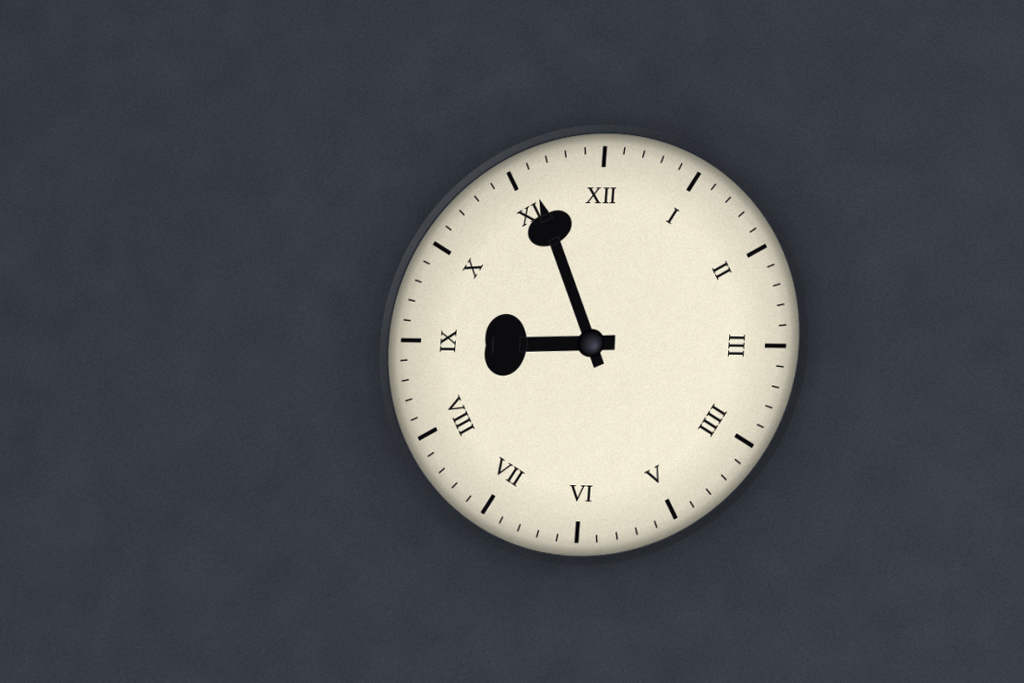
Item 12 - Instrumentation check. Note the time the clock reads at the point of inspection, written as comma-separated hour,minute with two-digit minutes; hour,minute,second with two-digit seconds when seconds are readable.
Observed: 8,56
